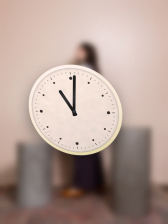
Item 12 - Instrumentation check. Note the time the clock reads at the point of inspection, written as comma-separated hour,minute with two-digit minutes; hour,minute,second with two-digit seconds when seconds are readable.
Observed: 11,01
